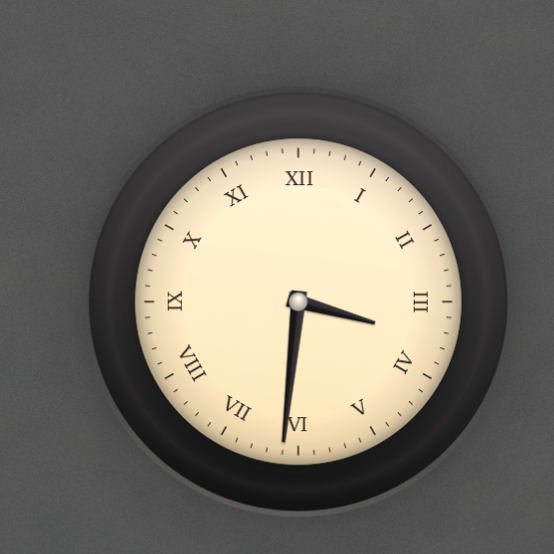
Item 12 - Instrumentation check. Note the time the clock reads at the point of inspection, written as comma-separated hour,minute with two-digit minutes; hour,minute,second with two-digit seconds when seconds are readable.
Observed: 3,31
